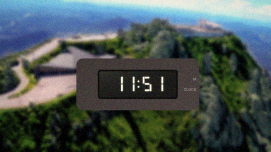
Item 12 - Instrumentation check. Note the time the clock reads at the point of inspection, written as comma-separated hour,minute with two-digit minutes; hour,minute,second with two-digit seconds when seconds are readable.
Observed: 11,51
